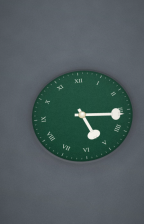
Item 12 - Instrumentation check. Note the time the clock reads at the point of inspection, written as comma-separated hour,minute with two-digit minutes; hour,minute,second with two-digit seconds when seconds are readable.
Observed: 5,16
